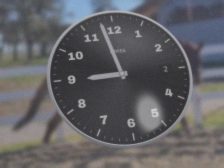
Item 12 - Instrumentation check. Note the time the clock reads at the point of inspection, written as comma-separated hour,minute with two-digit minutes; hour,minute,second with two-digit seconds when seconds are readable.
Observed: 8,58
